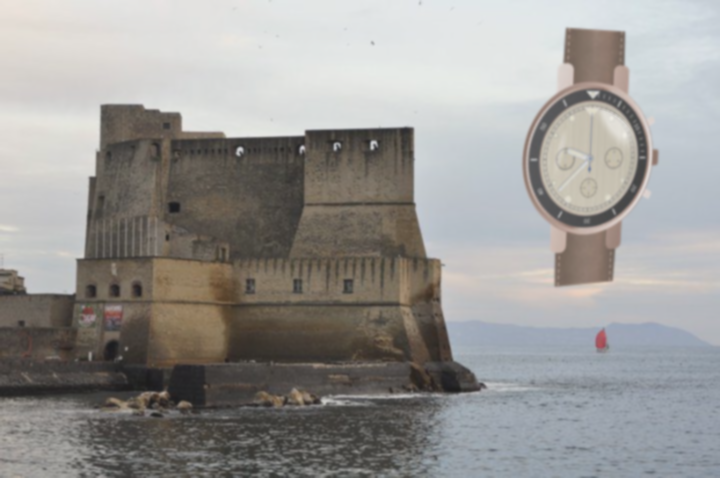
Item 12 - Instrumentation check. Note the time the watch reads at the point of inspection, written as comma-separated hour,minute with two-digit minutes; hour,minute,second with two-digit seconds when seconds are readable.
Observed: 9,38
